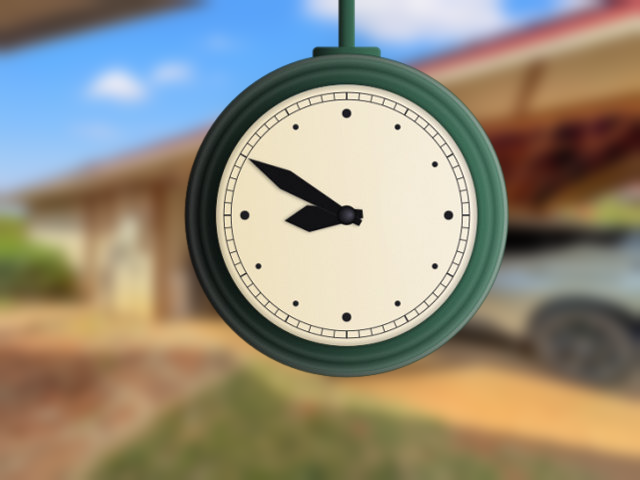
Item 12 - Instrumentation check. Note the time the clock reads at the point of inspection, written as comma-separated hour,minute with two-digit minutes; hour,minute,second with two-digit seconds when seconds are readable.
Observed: 8,50
